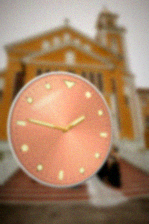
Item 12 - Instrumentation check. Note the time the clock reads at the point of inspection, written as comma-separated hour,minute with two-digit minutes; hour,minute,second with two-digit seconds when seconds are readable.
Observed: 1,46
